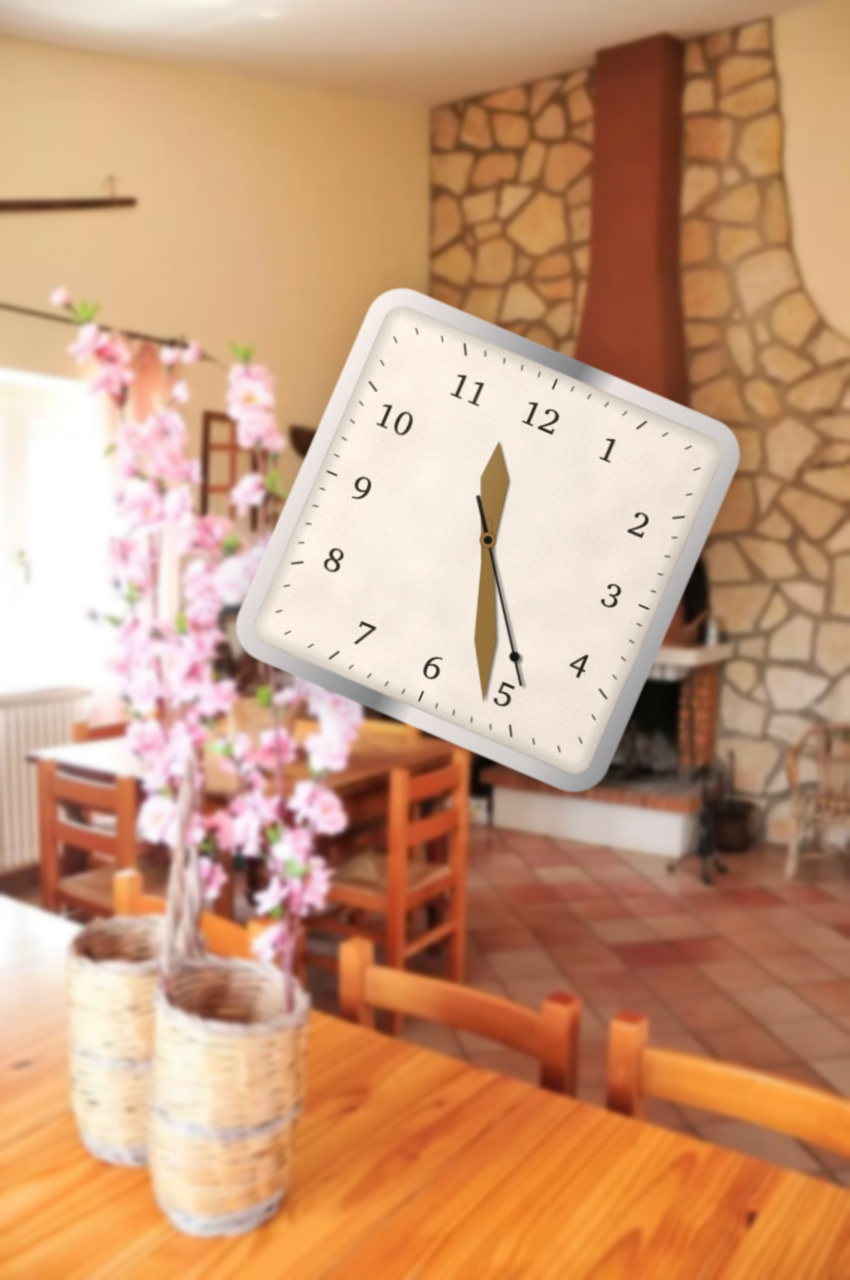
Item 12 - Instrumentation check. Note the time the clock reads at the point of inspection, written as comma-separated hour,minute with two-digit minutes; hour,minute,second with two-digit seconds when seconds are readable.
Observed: 11,26,24
